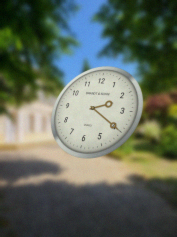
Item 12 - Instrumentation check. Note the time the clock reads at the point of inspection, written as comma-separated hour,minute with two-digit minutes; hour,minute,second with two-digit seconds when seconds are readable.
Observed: 2,20
